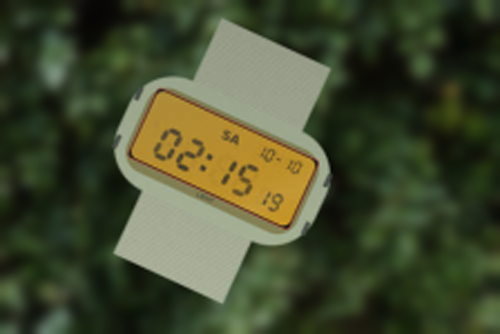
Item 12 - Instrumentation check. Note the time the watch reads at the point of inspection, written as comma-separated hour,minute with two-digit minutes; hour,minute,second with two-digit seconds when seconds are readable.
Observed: 2,15,19
